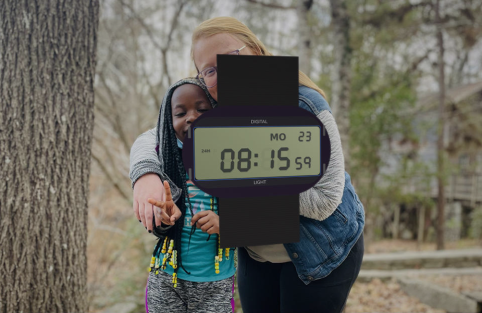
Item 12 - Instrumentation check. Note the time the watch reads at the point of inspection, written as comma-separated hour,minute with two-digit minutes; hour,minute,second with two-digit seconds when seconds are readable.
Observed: 8,15,59
